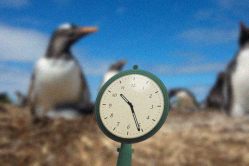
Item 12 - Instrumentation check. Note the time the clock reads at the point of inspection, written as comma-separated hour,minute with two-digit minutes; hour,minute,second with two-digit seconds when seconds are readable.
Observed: 10,26
